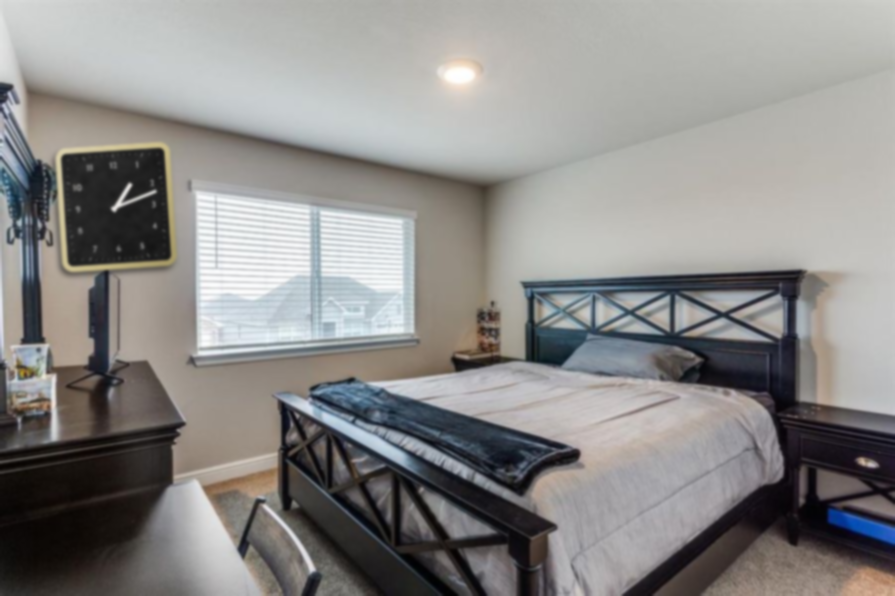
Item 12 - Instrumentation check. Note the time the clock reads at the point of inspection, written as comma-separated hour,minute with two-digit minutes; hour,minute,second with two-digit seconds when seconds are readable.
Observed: 1,12
